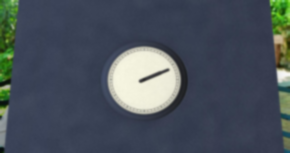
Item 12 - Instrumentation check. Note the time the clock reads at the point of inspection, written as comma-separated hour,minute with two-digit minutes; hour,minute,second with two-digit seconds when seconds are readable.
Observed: 2,11
